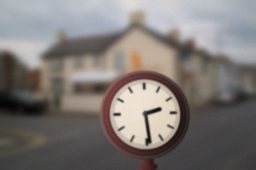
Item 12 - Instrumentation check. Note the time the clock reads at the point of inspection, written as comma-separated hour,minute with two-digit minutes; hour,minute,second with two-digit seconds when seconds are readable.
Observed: 2,29
